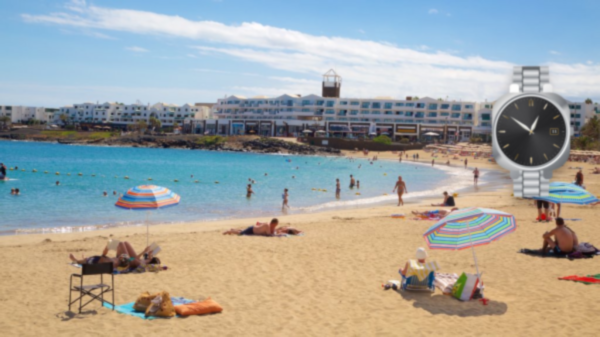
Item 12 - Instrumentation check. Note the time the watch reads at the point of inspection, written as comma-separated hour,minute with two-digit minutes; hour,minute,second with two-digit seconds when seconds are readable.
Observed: 12,51
